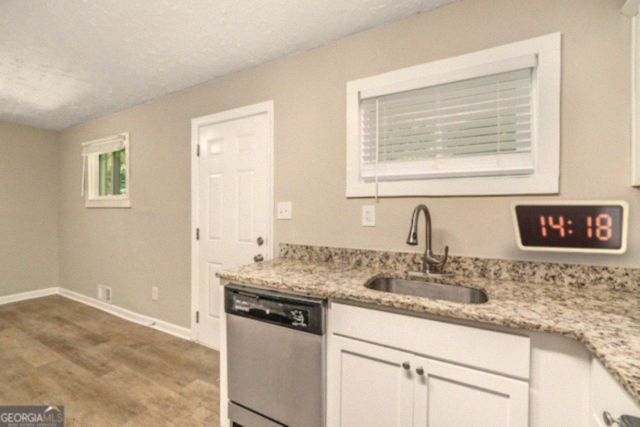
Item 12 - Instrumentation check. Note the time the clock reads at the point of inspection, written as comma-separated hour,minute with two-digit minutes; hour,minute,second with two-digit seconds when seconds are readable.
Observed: 14,18
